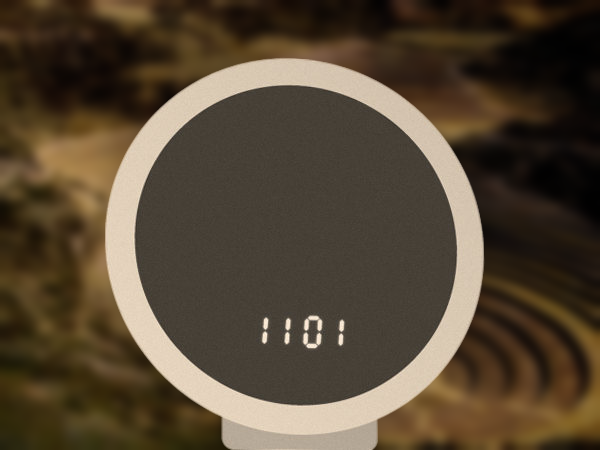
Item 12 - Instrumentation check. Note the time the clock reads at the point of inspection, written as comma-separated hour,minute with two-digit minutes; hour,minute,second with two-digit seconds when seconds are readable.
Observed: 11,01
